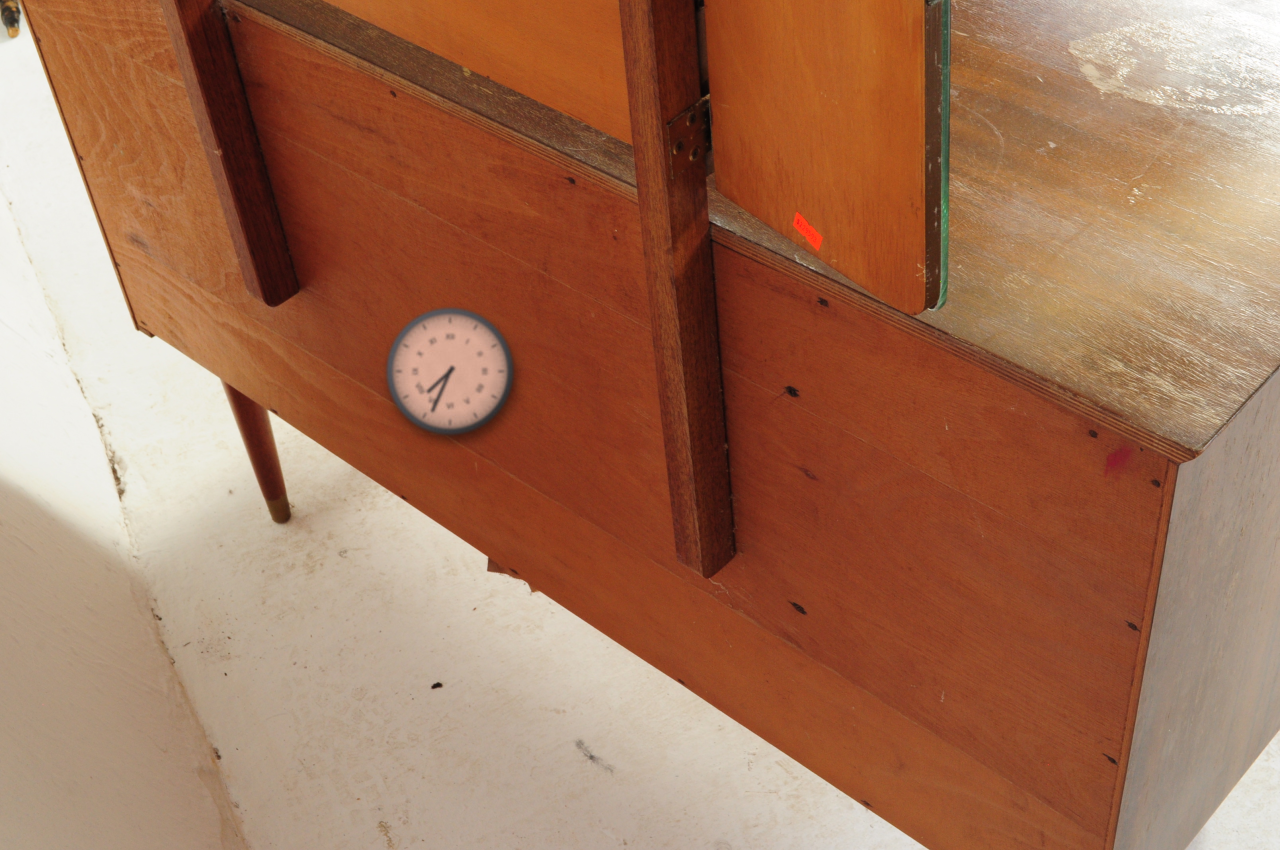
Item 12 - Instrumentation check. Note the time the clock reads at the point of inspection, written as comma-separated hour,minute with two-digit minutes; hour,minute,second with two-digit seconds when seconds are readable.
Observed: 7,34
